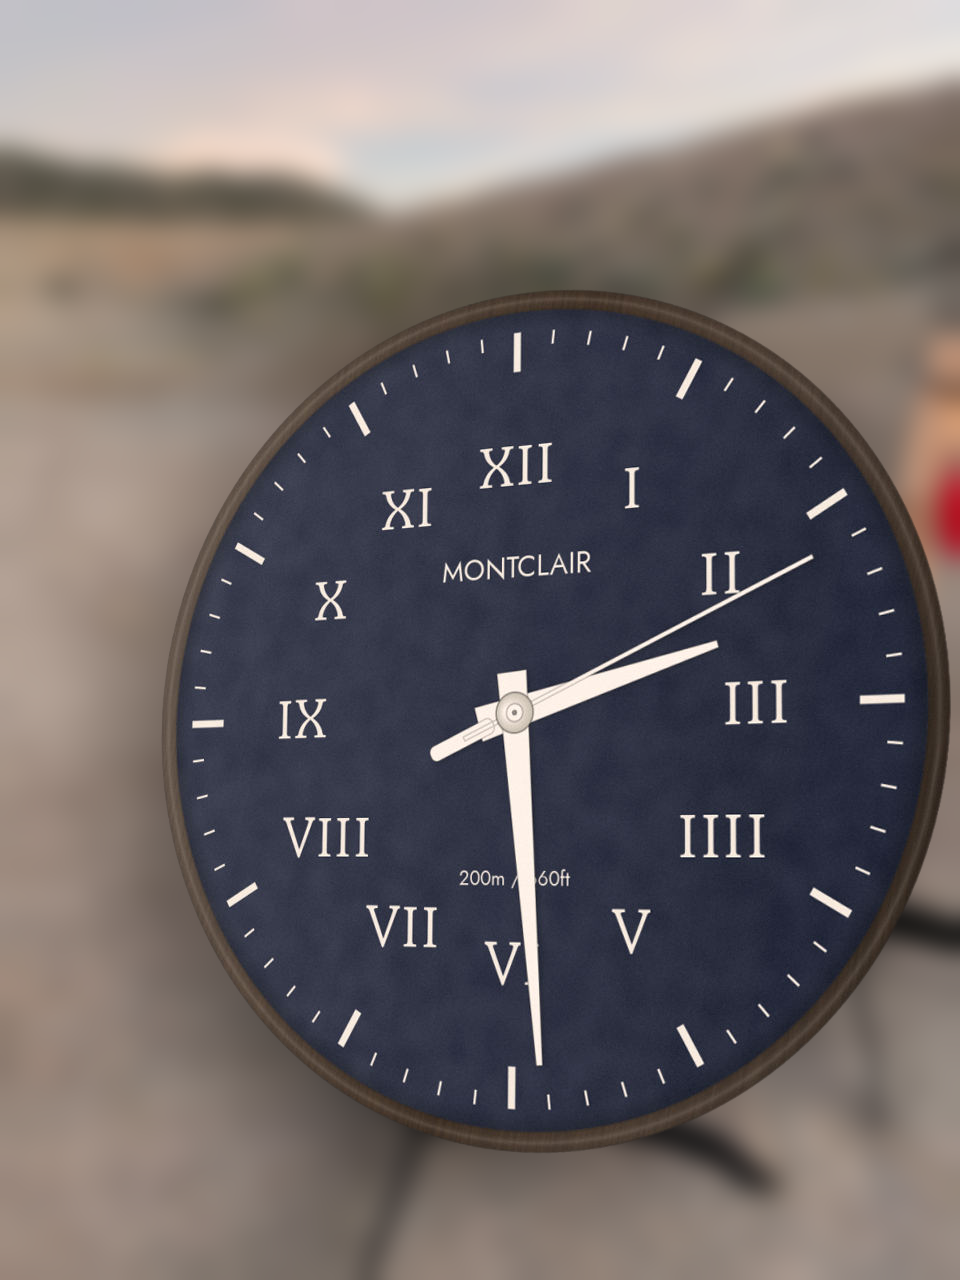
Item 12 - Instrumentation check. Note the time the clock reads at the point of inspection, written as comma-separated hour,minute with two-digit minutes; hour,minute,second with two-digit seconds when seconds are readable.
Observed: 2,29,11
